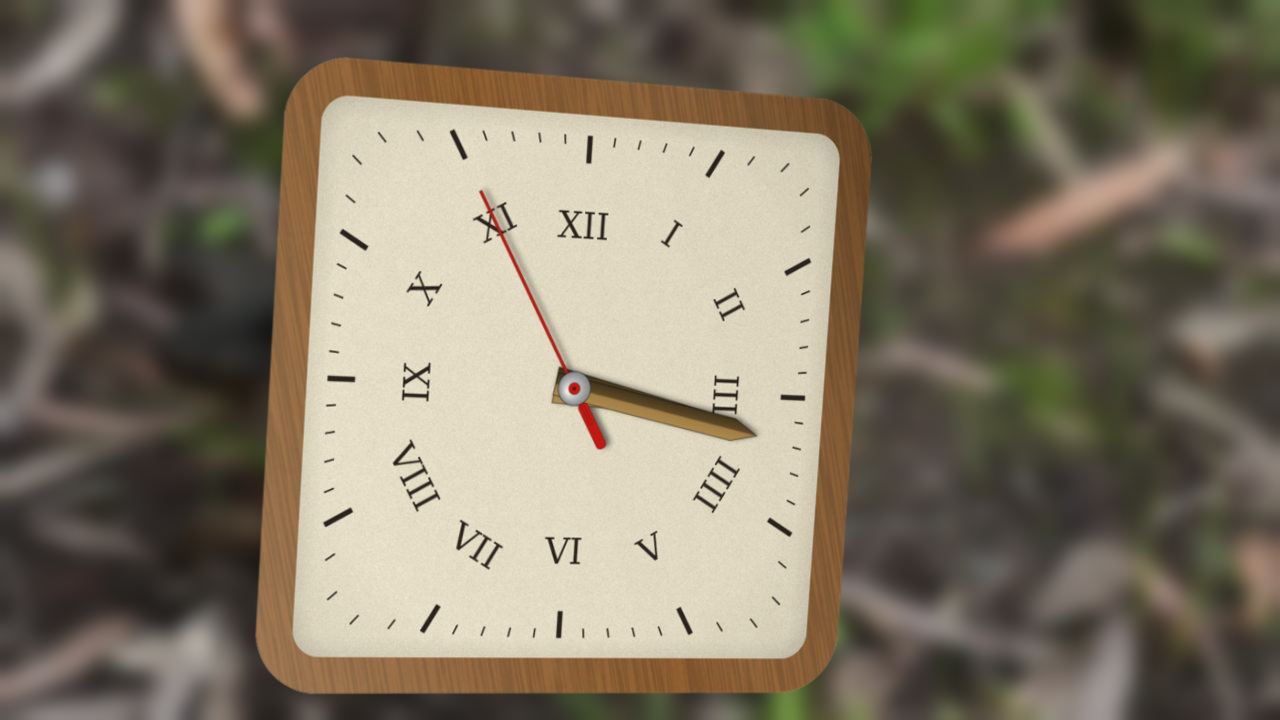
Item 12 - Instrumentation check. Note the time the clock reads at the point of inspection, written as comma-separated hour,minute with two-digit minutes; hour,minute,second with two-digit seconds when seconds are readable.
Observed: 3,16,55
